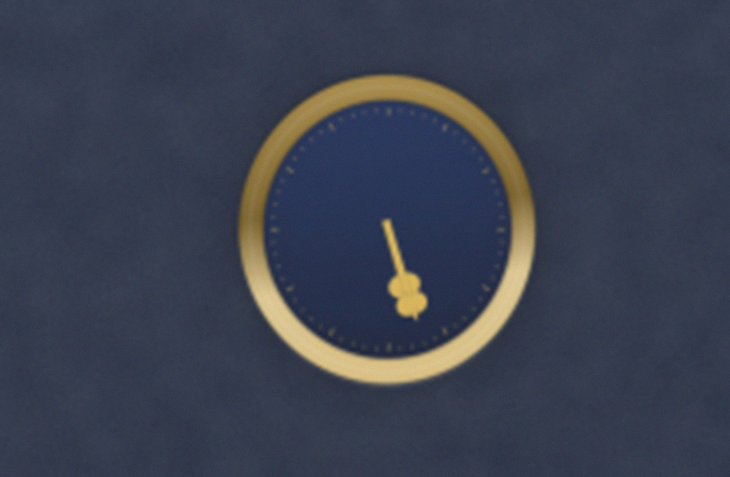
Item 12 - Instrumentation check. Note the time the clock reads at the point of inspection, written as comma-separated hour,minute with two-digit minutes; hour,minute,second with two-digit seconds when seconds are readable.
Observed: 5,27
